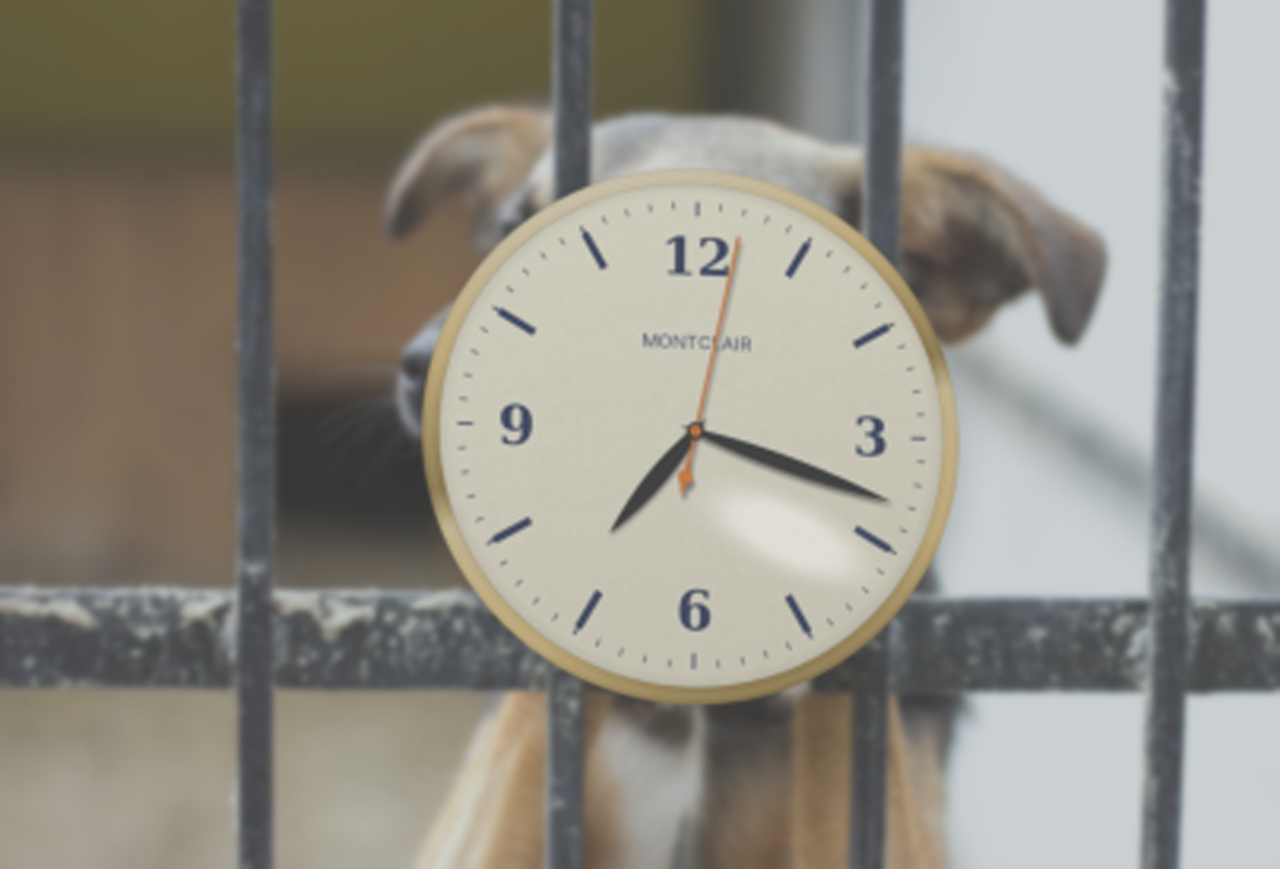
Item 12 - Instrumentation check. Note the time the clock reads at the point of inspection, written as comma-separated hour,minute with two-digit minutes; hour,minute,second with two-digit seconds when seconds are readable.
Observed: 7,18,02
